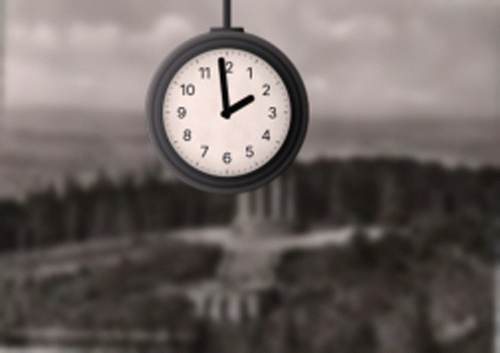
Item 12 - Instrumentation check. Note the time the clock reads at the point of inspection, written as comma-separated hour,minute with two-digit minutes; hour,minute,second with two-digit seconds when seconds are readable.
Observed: 1,59
